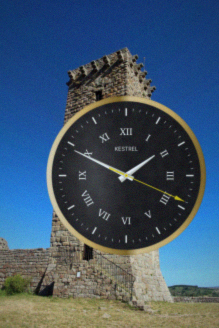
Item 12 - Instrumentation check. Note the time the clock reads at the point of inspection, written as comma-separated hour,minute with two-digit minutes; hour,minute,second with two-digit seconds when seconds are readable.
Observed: 1,49,19
